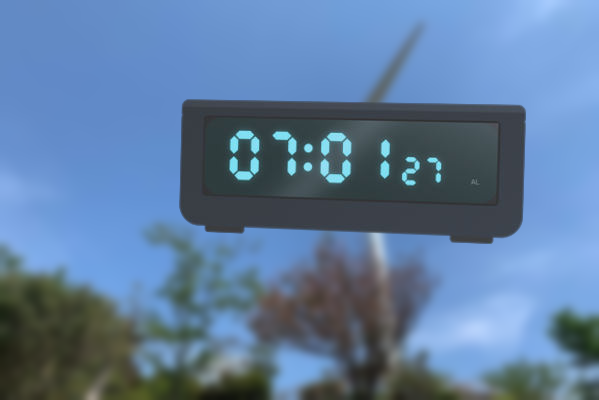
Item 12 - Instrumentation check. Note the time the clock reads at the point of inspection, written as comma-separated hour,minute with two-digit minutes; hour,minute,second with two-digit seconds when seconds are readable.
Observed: 7,01,27
